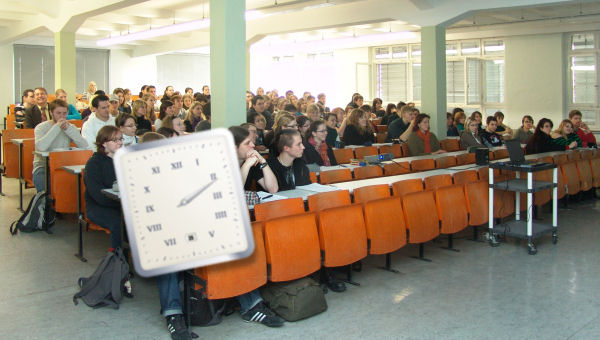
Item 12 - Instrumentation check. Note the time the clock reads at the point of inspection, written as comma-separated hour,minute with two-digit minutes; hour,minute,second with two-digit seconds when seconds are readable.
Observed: 2,11
